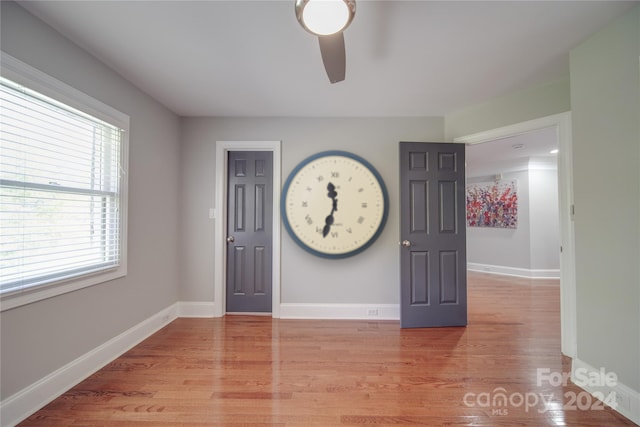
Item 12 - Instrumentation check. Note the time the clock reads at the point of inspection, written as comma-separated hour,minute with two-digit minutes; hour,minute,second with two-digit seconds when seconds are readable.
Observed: 11,33
